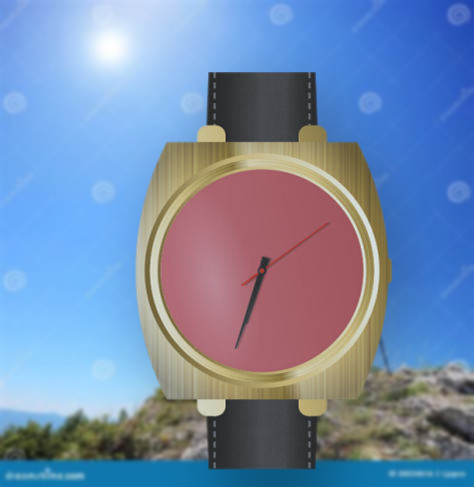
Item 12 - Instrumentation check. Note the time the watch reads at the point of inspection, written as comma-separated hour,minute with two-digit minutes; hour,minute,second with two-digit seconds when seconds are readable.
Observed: 6,33,09
